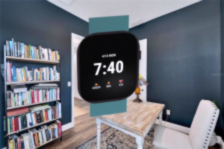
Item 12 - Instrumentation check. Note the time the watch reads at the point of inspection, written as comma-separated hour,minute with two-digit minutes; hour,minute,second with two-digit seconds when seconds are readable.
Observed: 7,40
